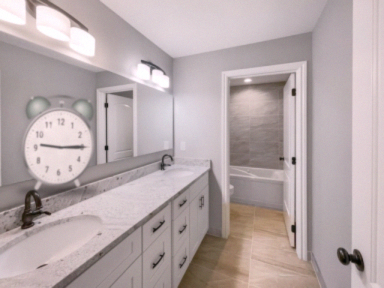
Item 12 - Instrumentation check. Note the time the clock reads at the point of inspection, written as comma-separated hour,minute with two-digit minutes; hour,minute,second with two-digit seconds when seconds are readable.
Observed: 9,15
